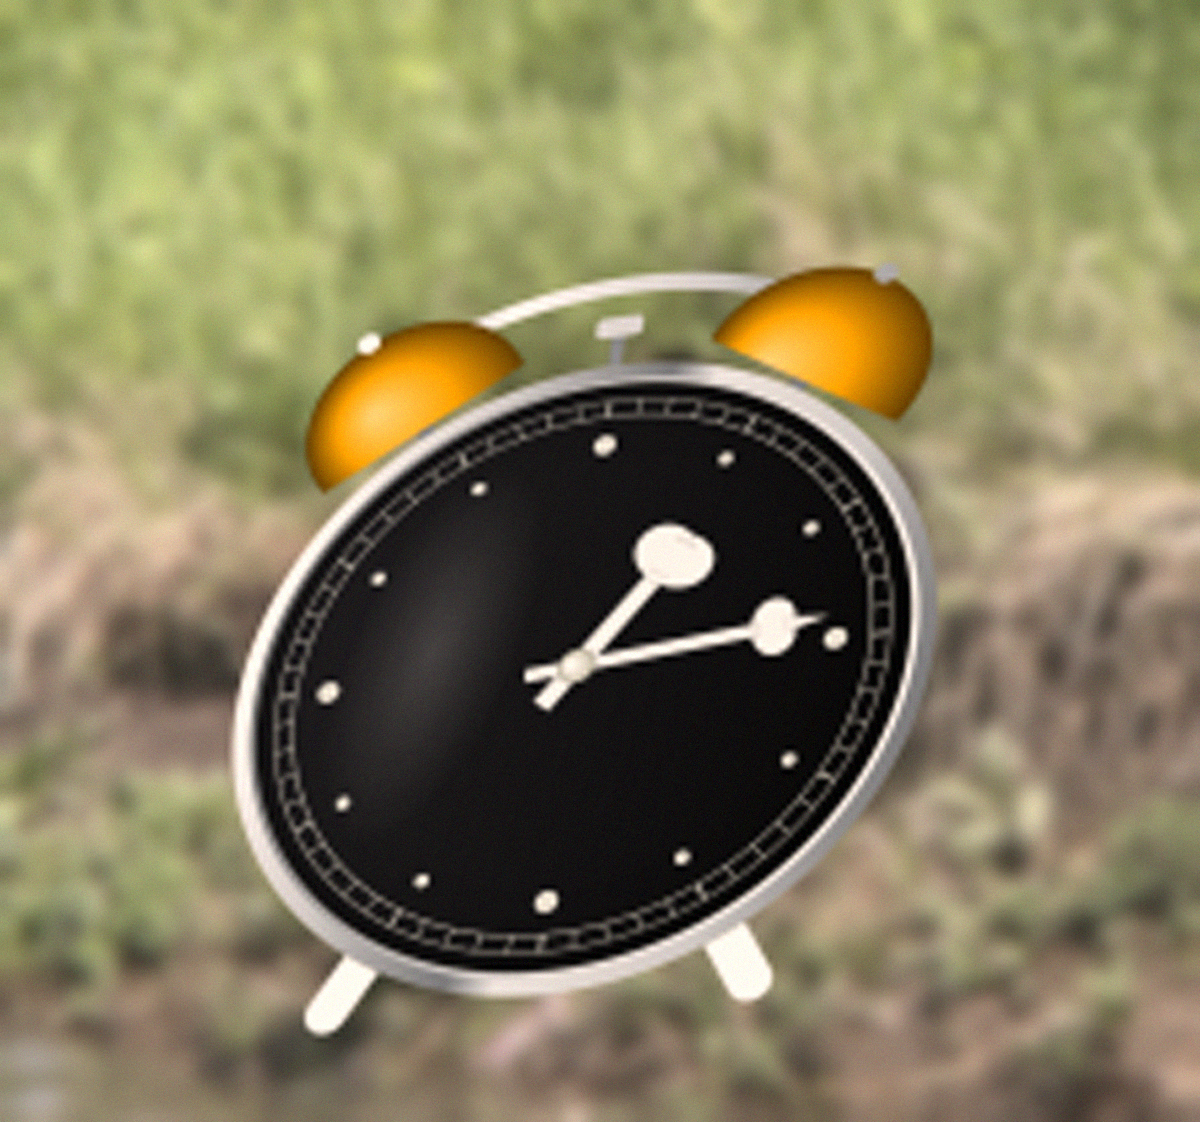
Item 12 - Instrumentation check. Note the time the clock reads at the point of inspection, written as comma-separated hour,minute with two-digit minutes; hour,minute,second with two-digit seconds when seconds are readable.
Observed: 1,14
